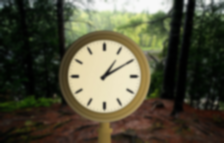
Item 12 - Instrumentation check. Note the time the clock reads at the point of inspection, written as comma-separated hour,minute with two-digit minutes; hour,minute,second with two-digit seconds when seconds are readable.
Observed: 1,10
